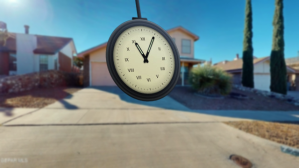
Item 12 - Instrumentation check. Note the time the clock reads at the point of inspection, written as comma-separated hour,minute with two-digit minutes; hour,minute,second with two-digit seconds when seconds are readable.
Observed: 11,05
